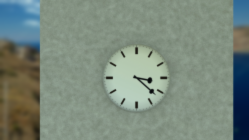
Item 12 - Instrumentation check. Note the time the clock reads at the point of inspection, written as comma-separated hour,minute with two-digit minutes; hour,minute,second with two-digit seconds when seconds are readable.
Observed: 3,22
